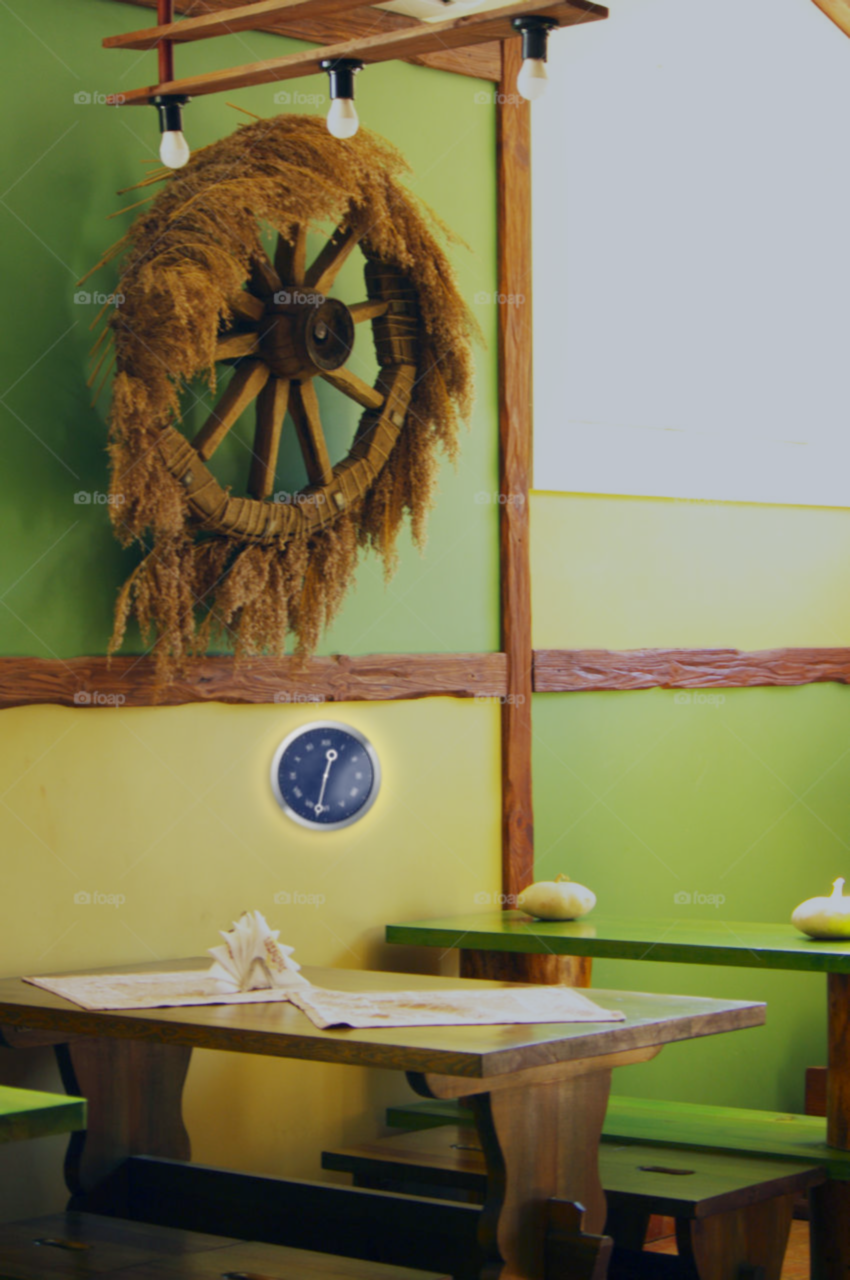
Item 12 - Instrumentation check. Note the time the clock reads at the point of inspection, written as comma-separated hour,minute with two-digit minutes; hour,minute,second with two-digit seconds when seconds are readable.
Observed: 12,32
